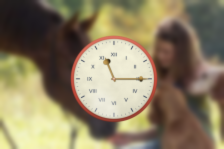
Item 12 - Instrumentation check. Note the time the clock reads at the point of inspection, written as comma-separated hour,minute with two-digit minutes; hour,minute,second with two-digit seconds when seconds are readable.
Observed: 11,15
